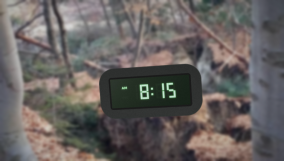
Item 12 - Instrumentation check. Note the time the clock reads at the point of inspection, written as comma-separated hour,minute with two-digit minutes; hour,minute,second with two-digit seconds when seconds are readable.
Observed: 8,15
